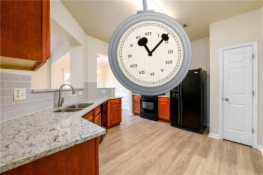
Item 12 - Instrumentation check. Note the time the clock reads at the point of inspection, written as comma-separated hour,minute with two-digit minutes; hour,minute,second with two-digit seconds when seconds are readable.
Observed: 11,08
